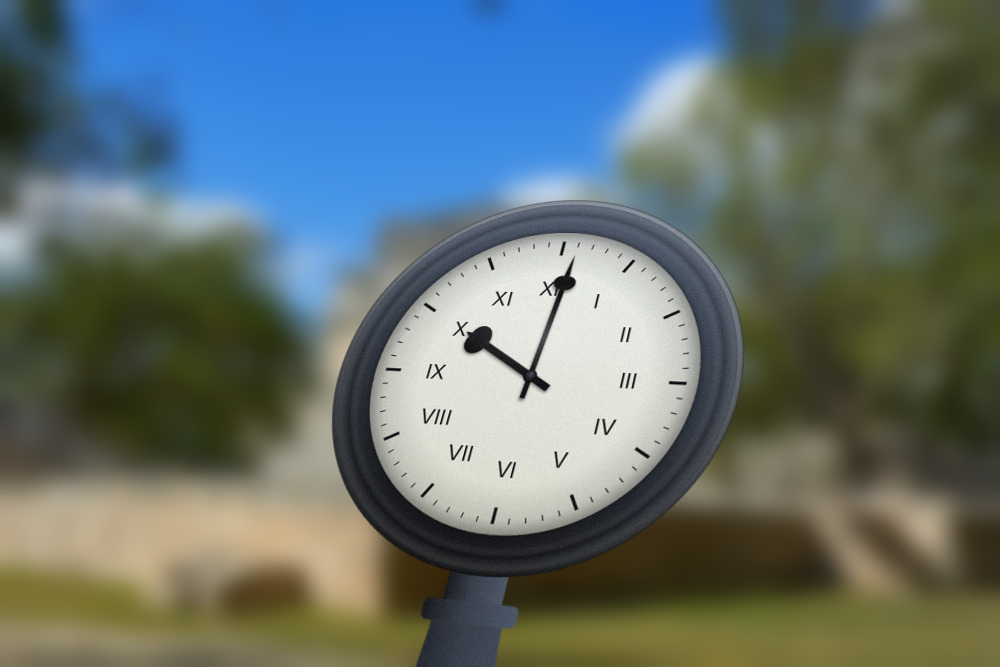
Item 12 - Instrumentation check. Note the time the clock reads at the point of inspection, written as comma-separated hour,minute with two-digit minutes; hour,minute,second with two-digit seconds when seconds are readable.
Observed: 10,01
